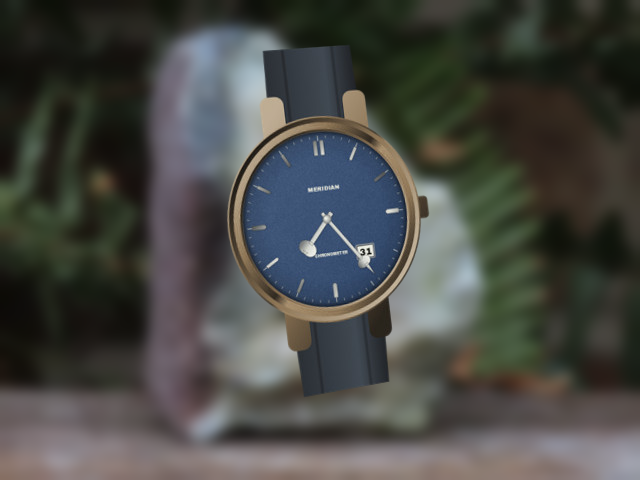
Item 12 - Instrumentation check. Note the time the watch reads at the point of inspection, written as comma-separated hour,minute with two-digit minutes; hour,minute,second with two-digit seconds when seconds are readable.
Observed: 7,24
